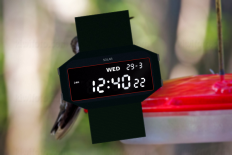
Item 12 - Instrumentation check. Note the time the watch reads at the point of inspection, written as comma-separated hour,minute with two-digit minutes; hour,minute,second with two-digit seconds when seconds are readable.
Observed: 12,40,22
